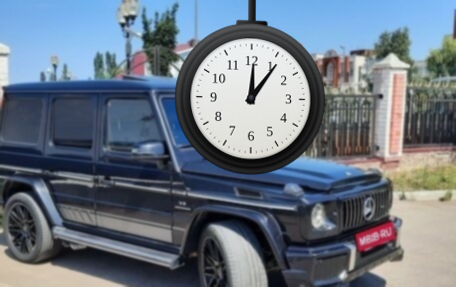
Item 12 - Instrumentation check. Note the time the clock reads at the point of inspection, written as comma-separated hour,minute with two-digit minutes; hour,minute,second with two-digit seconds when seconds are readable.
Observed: 12,06
